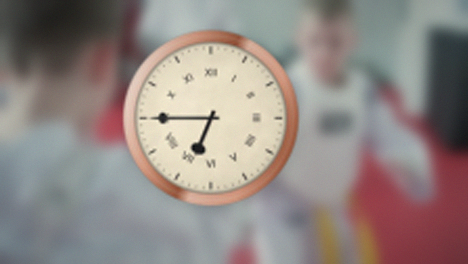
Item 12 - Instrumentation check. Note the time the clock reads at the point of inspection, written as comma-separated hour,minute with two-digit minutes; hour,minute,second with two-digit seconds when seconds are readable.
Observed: 6,45
